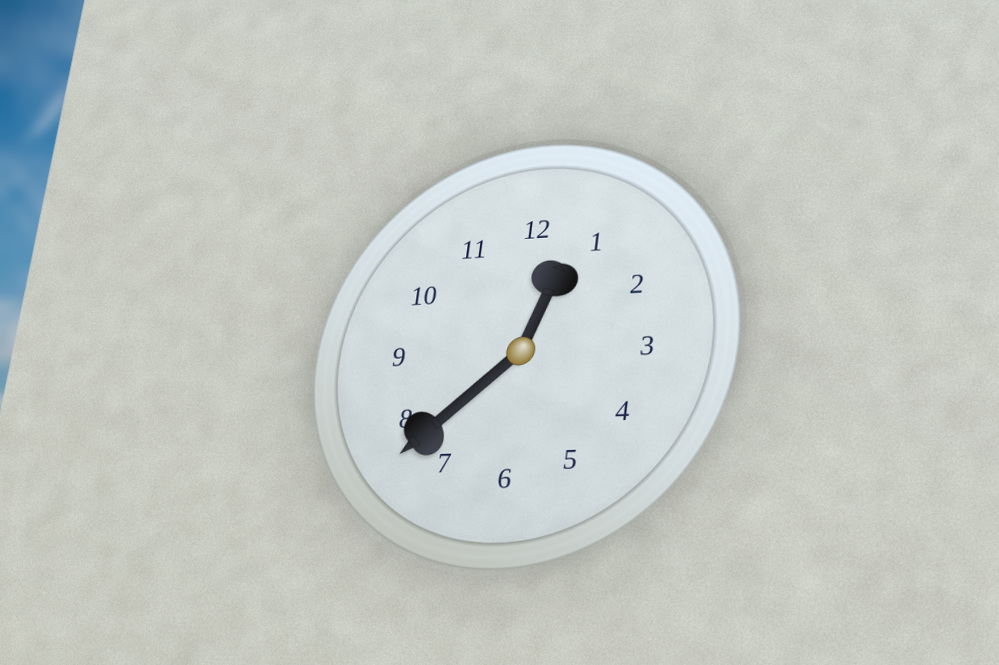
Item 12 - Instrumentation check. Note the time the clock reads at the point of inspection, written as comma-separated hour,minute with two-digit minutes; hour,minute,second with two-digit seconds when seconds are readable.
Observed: 12,38
